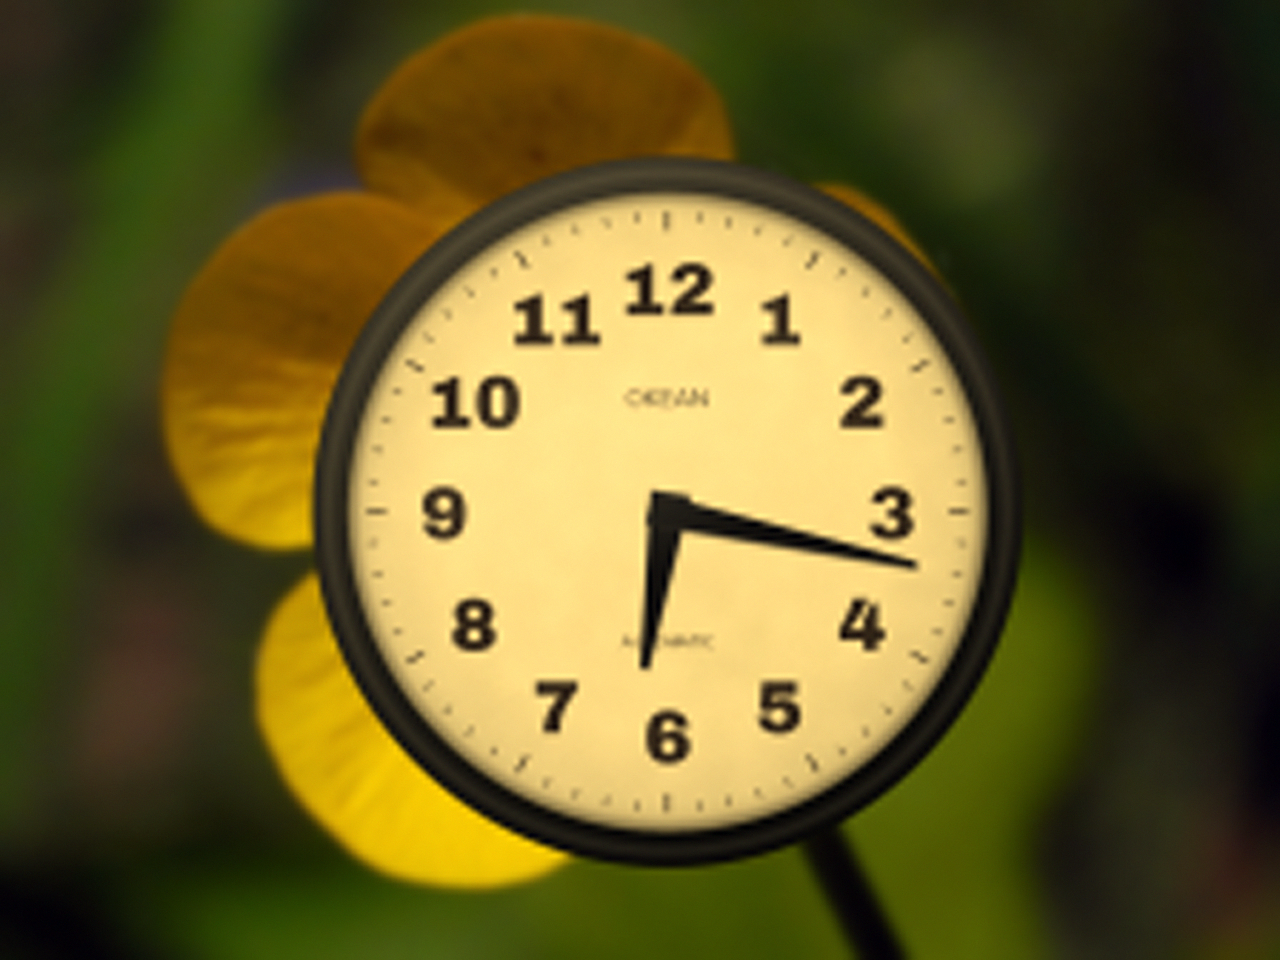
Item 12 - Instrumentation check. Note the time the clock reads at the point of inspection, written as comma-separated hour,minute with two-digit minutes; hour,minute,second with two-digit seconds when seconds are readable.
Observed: 6,17
